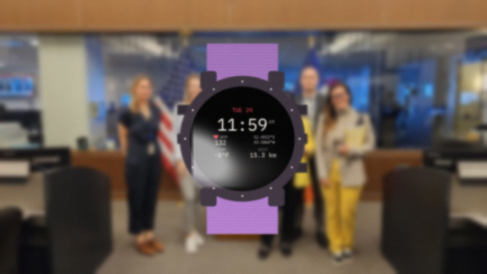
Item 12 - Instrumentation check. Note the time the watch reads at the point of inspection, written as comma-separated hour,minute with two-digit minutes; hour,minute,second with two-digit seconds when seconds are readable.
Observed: 11,59
